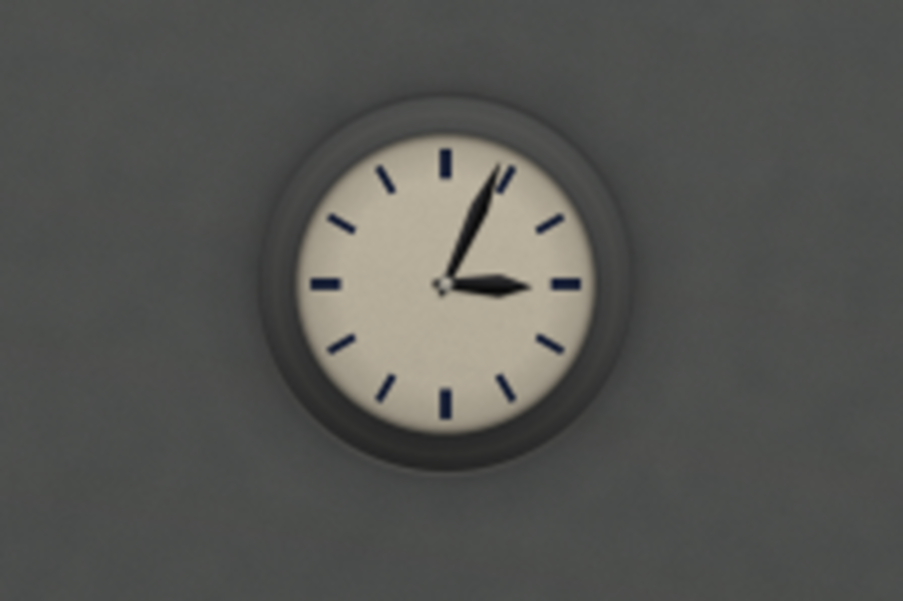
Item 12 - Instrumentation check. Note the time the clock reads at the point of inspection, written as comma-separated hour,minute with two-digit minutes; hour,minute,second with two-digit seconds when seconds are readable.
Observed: 3,04
